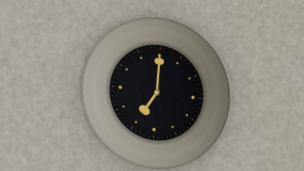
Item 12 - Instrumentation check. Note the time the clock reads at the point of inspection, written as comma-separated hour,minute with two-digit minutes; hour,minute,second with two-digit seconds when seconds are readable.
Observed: 7,00
